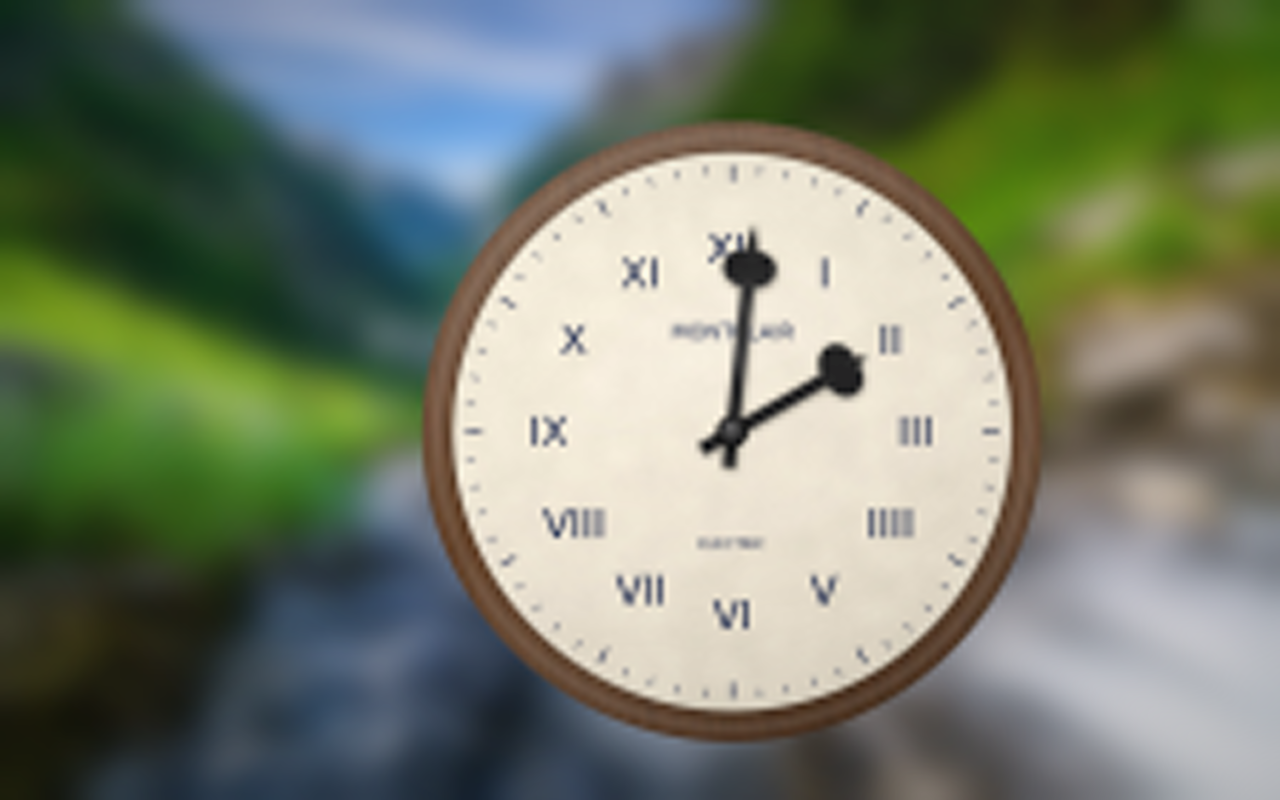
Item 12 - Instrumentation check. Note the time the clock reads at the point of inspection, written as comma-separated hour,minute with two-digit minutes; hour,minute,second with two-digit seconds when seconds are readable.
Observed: 2,01
